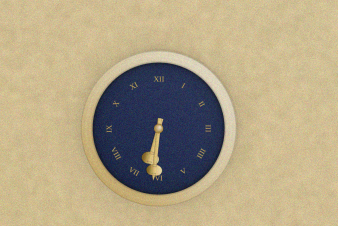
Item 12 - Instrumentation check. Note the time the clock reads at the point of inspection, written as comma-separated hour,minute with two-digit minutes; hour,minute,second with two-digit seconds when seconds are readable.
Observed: 6,31
